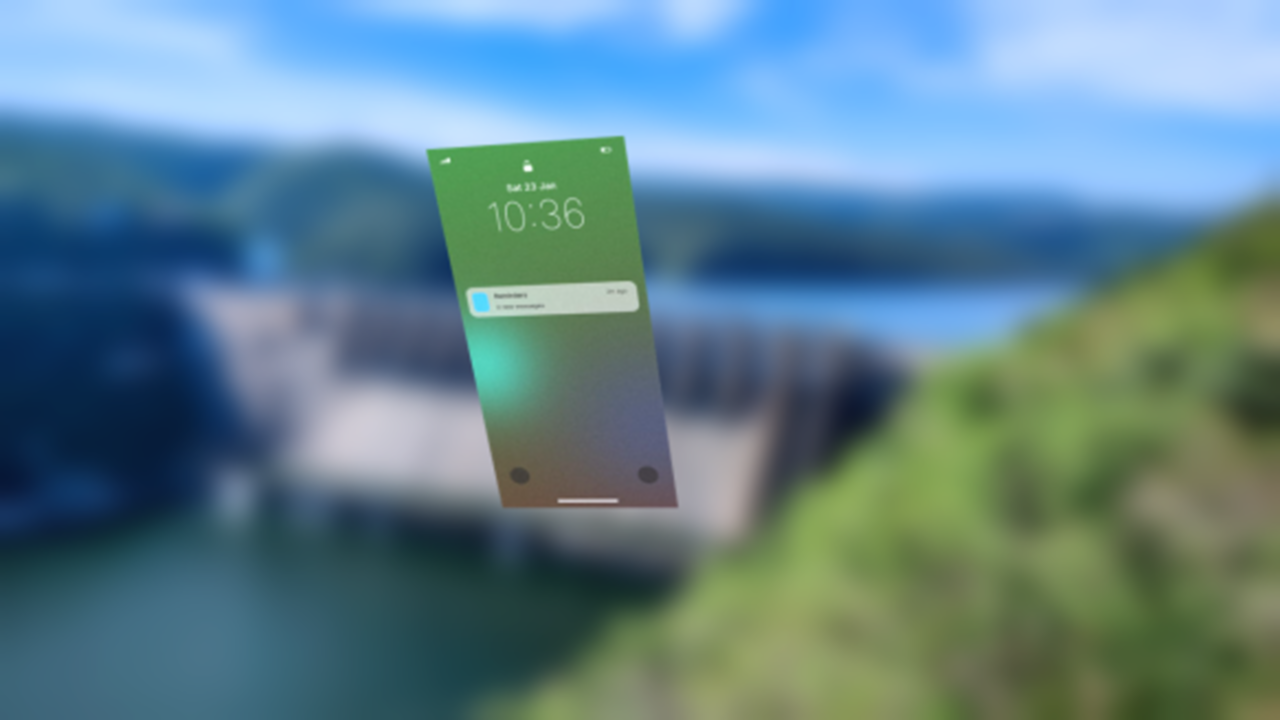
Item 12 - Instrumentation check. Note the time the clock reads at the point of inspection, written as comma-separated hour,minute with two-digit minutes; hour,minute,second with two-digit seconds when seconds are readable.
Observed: 10,36
